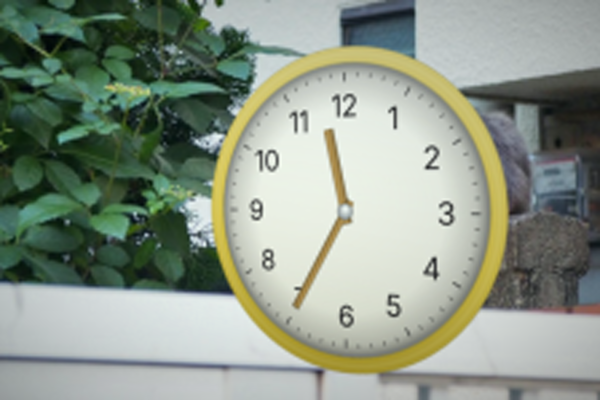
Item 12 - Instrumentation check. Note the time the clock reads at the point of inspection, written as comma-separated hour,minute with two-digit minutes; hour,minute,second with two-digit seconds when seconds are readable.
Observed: 11,35
